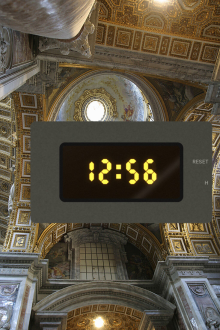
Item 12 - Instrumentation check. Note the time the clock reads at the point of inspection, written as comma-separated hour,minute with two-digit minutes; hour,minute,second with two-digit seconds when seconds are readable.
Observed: 12,56
